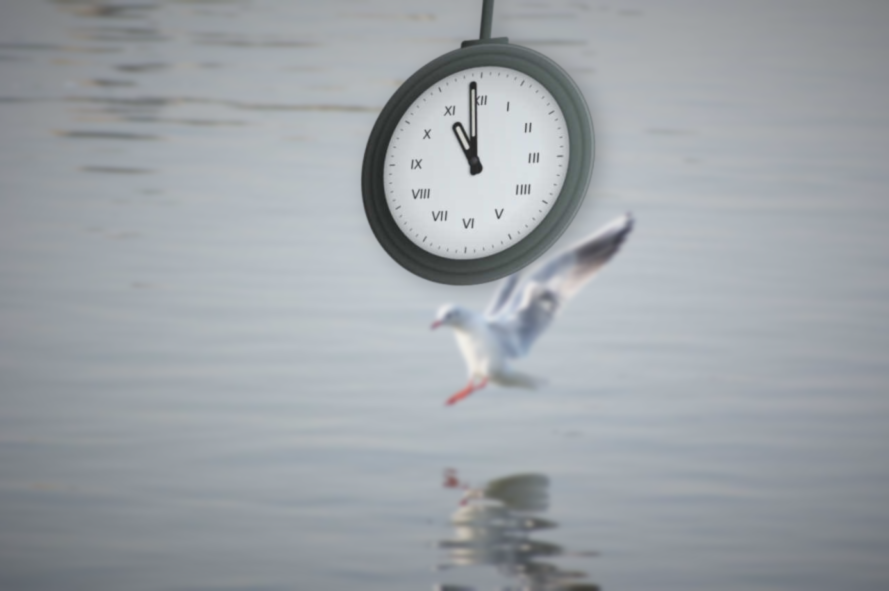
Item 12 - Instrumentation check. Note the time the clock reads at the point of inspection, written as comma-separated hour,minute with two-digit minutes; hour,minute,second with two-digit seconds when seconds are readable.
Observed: 10,59
